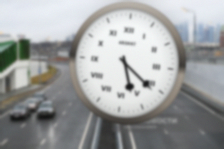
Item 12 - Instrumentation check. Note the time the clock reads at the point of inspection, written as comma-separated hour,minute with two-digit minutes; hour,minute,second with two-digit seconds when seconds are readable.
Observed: 5,21
